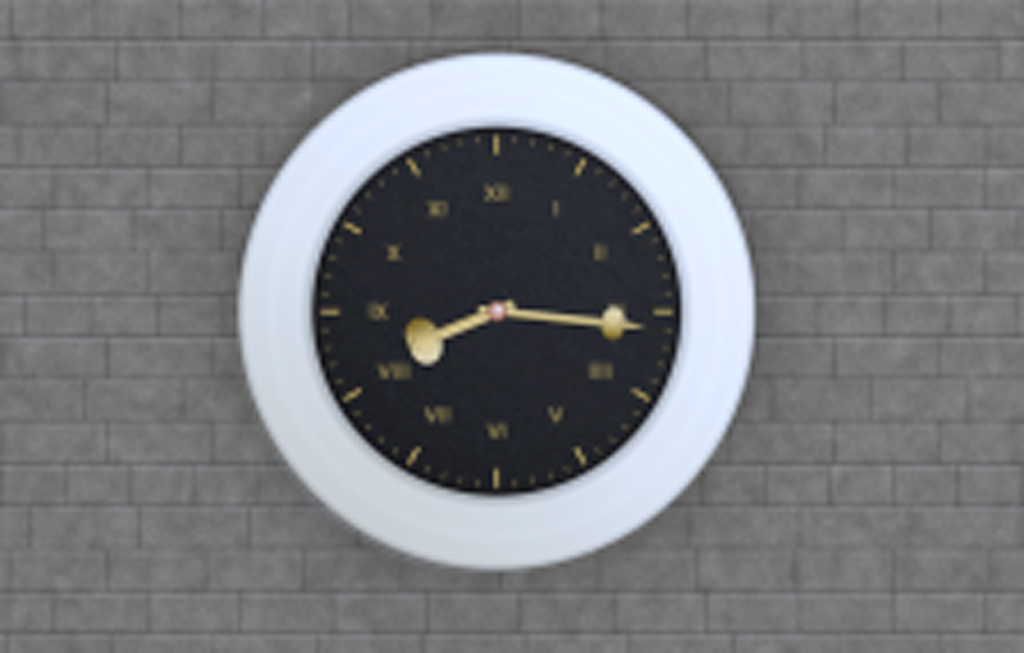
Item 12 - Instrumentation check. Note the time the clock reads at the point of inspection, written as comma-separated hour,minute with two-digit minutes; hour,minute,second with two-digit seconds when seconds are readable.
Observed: 8,16
